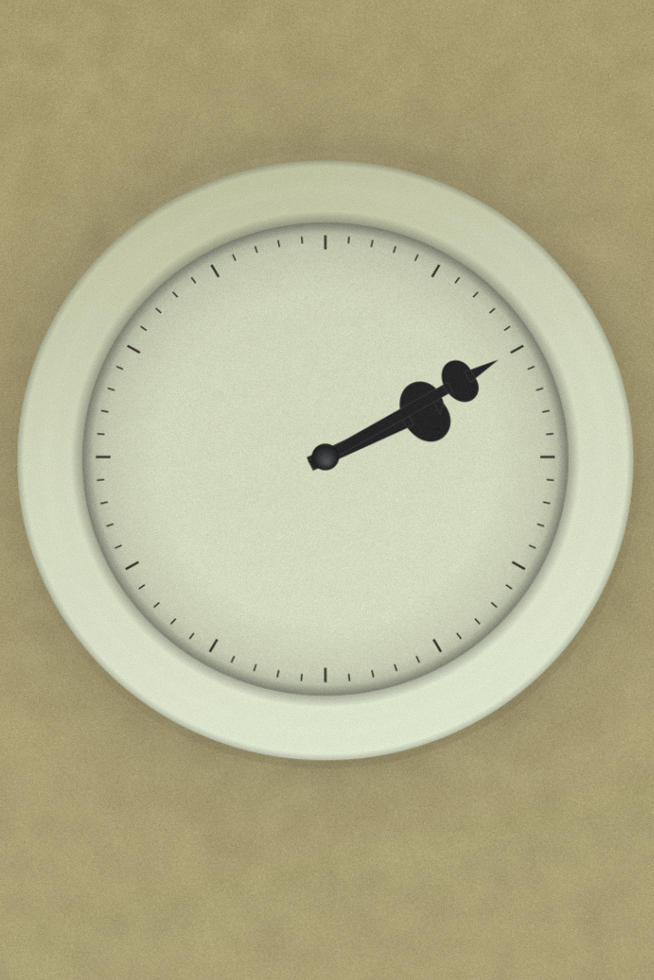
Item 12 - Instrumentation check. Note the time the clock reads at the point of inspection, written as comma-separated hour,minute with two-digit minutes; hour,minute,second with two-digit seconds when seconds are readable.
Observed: 2,10
